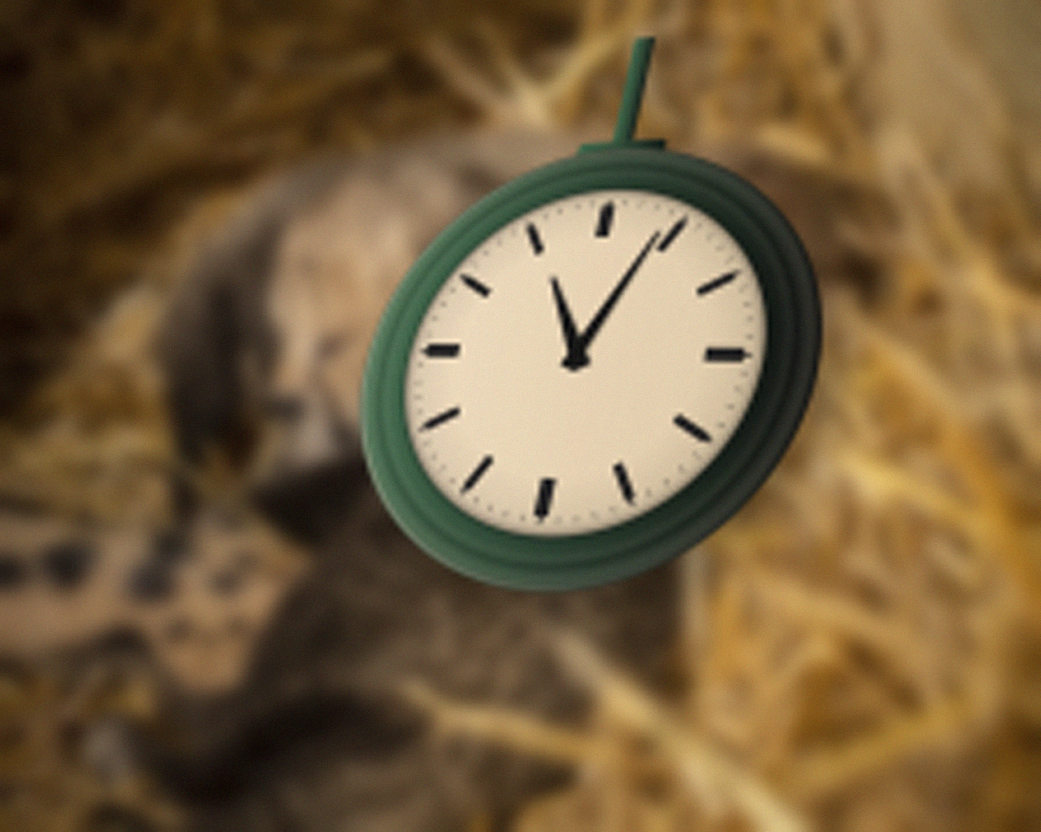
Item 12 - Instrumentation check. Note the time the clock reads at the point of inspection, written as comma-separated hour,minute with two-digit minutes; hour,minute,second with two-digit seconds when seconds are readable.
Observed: 11,04
